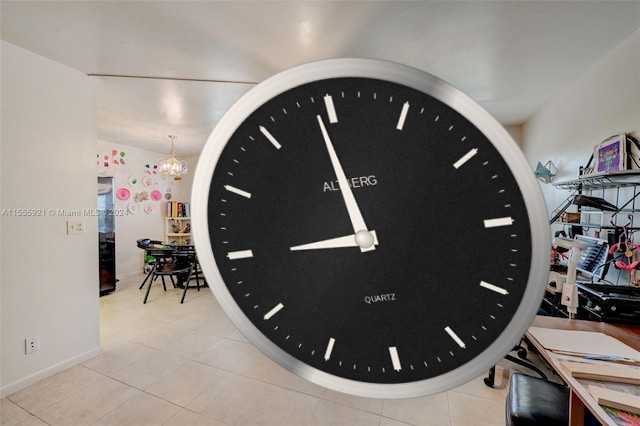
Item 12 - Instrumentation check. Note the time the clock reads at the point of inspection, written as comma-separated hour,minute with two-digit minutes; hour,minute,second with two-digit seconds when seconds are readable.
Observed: 8,59
